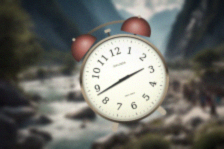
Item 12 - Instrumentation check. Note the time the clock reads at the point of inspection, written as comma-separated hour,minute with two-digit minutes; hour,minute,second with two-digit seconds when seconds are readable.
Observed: 2,43
